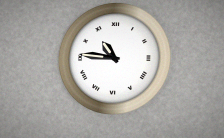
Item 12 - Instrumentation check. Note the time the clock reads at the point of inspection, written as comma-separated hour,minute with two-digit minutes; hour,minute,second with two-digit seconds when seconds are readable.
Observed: 10,46
